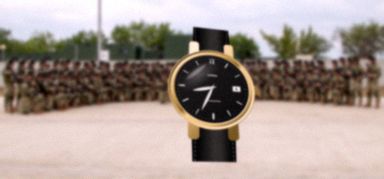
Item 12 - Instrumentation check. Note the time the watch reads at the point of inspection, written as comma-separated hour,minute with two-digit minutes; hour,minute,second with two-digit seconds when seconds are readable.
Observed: 8,34
